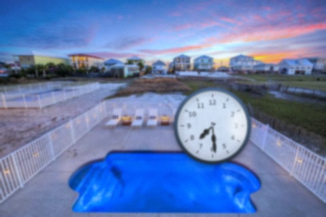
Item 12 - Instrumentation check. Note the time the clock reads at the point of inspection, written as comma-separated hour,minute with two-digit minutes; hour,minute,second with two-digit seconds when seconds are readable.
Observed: 7,29
